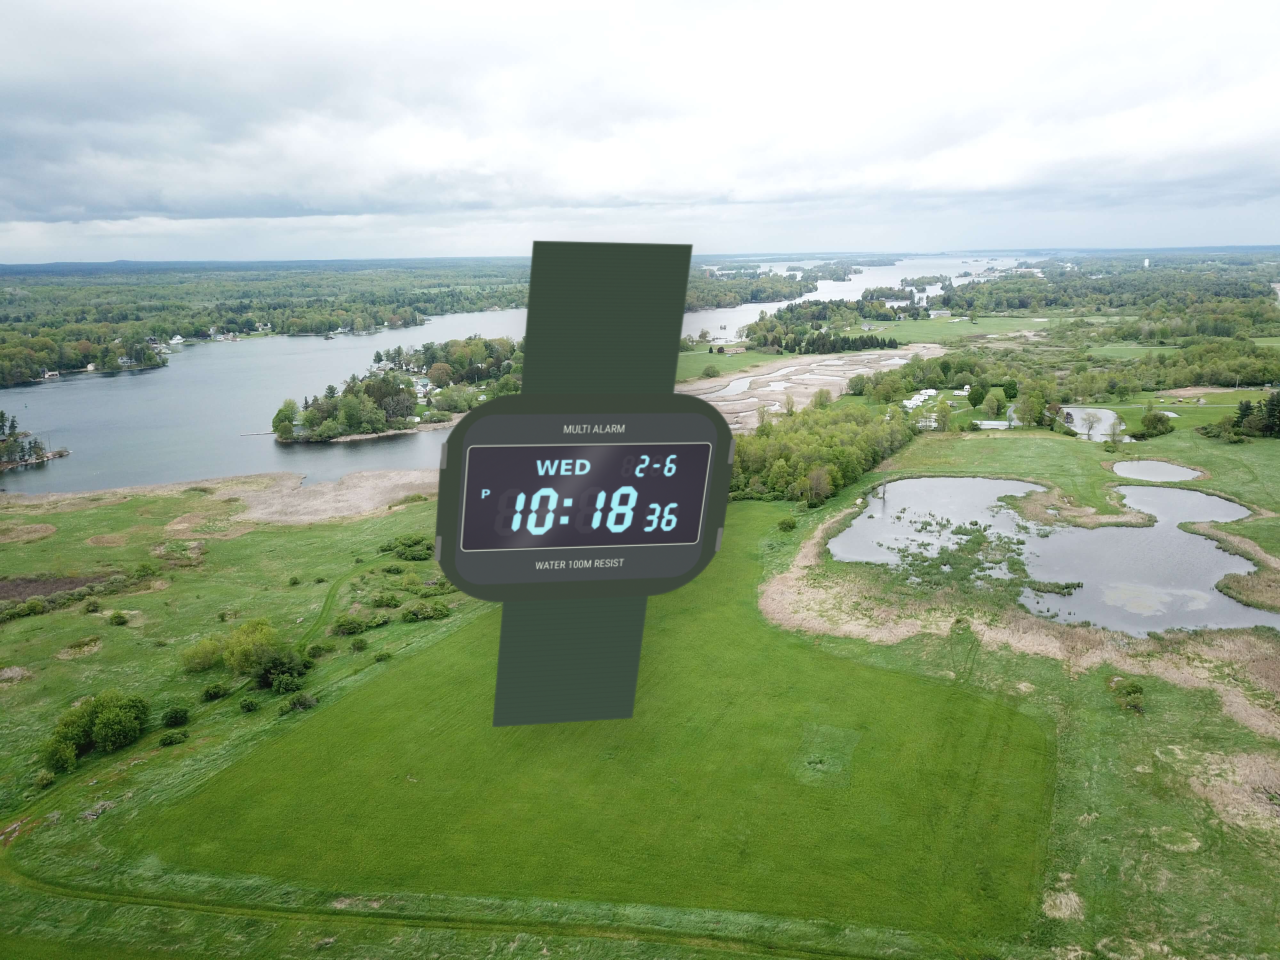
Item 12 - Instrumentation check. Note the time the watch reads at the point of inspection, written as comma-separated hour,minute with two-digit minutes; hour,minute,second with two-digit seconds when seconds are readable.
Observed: 10,18,36
